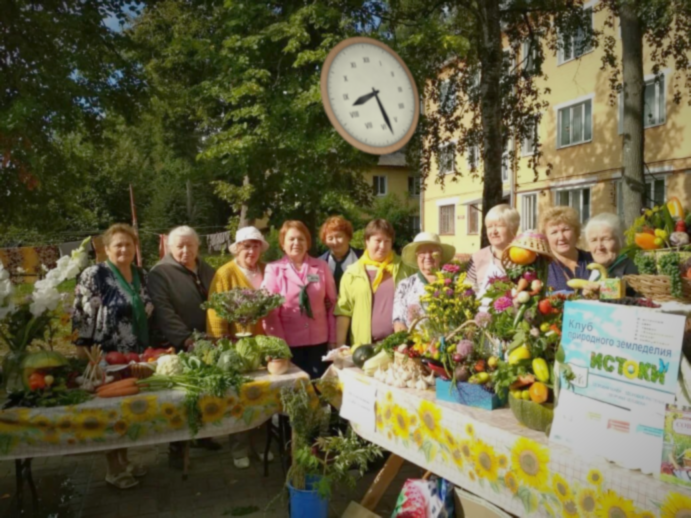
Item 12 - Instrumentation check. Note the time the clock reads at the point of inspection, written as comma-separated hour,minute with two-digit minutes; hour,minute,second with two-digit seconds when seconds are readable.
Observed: 8,28
